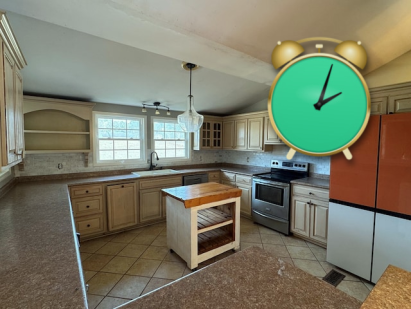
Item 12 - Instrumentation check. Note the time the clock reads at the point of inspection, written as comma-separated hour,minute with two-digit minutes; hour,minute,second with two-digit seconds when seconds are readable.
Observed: 2,03
